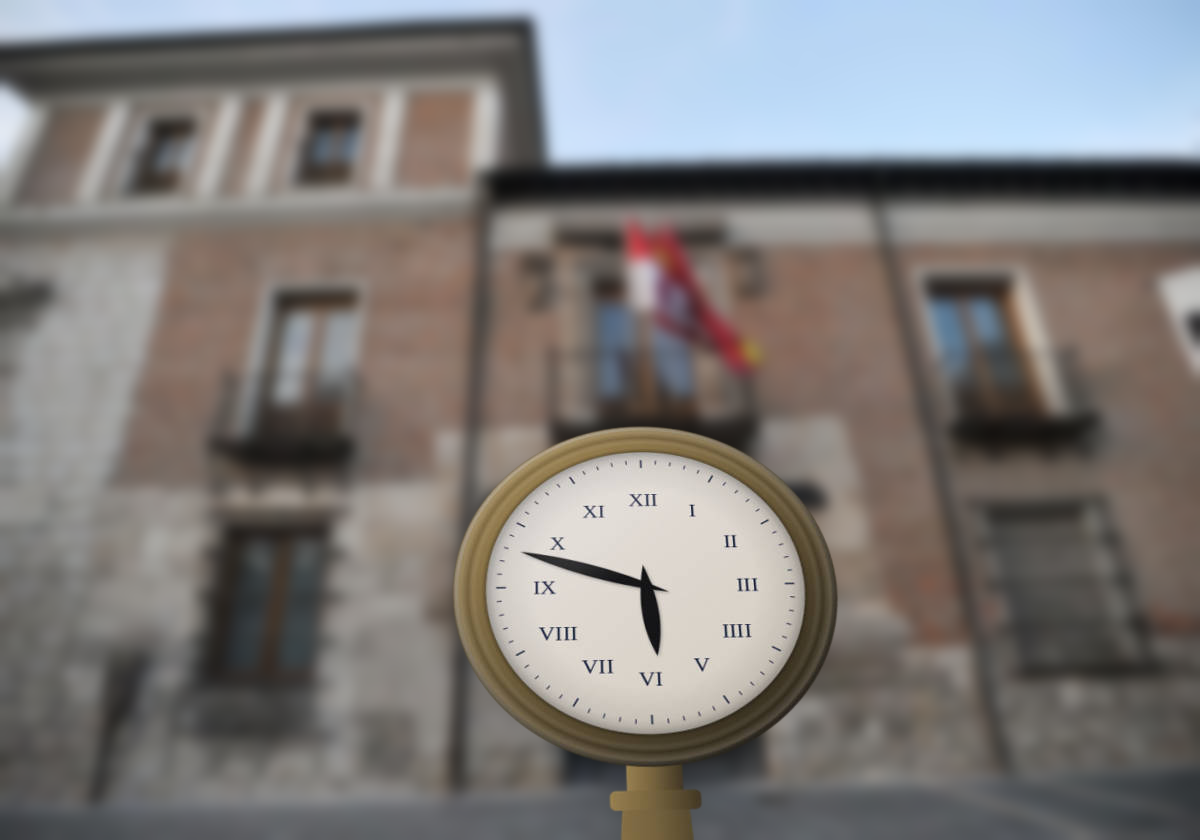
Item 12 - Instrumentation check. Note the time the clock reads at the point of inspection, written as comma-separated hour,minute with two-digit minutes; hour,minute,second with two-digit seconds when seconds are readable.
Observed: 5,48
